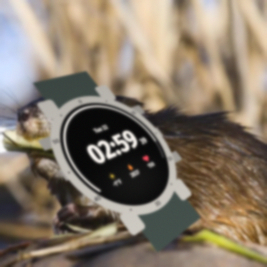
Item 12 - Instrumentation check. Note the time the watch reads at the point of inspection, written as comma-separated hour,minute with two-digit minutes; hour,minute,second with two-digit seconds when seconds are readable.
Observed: 2,59
